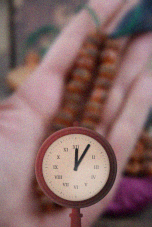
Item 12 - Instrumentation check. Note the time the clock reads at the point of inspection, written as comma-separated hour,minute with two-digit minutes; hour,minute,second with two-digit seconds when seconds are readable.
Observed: 12,05
